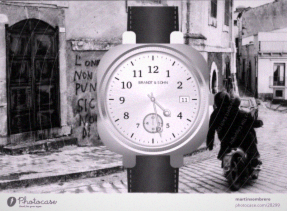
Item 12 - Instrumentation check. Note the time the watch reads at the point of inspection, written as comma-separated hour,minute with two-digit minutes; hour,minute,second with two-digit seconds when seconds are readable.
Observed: 4,28
